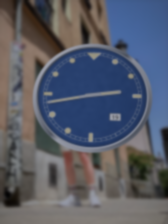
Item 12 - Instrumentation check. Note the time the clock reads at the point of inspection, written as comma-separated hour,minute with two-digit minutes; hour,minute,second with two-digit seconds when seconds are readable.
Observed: 2,43
